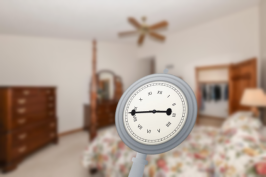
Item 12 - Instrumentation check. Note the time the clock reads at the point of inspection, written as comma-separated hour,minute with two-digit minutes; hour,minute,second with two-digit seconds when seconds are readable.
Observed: 2,43
